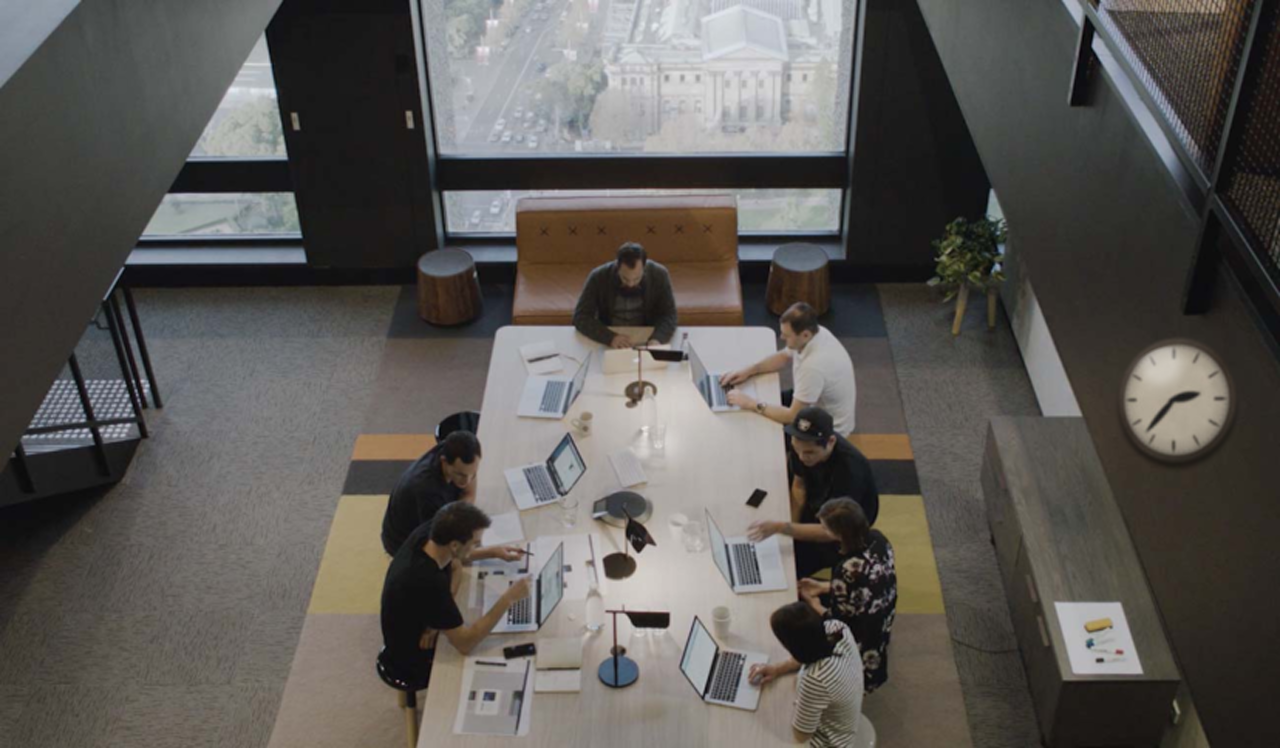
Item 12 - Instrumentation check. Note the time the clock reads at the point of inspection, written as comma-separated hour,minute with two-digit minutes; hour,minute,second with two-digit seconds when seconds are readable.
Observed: 2,37
